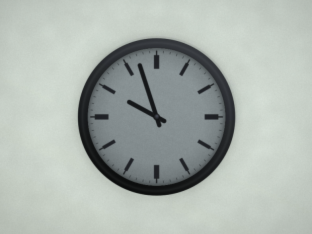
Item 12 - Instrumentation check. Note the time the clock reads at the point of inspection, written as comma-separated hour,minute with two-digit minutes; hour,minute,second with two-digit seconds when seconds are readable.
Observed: 9,57
